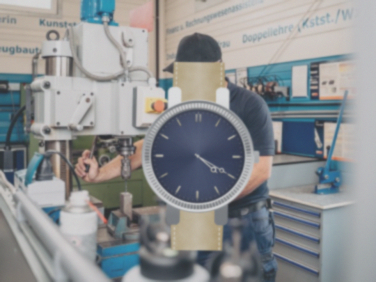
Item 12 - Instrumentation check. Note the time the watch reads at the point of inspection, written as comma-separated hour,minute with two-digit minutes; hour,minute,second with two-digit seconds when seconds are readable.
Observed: 4,20
